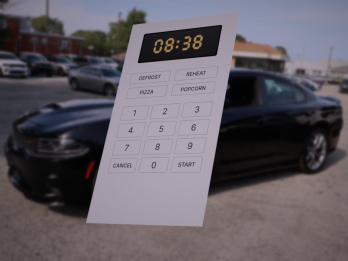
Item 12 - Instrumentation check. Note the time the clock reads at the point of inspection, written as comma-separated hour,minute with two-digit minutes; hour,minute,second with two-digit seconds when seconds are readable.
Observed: 8,38
